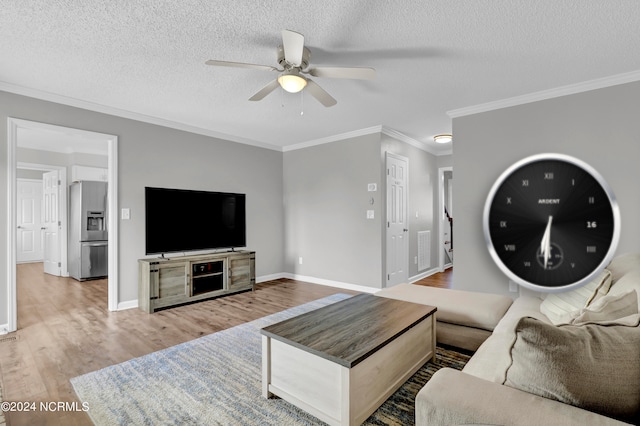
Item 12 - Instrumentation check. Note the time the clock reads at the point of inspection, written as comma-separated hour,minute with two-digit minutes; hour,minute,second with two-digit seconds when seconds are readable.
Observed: 6,31
